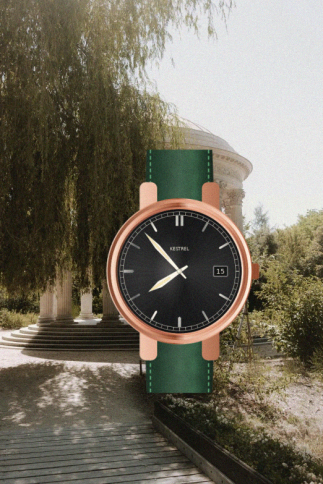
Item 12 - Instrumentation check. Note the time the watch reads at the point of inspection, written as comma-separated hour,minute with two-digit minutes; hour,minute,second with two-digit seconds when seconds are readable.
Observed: 7,53
